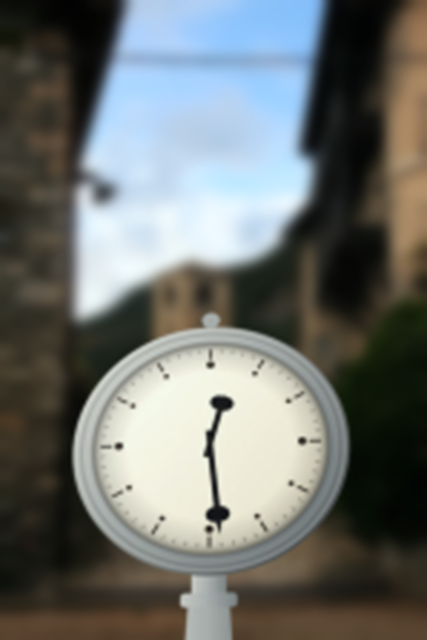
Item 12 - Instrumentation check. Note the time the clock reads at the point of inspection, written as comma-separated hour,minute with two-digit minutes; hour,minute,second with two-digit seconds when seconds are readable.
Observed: 12,29
